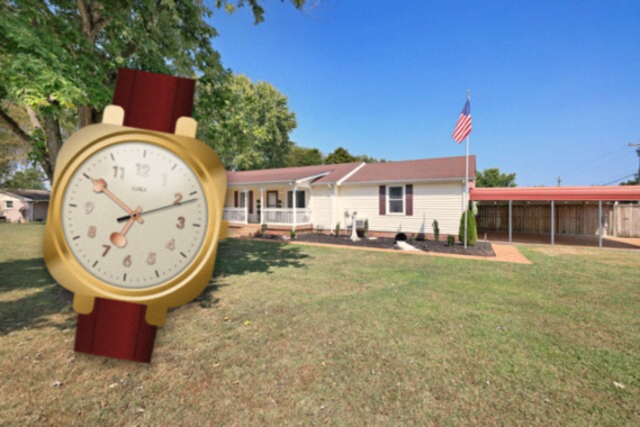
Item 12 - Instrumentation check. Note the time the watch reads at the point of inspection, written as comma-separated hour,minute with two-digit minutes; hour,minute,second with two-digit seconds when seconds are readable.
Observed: 6,50,11
